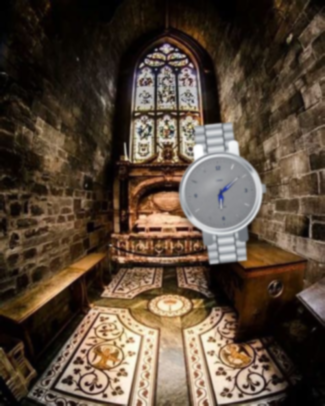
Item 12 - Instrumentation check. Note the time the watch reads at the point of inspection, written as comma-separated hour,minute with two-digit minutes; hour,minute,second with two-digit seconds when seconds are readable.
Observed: 6,09
